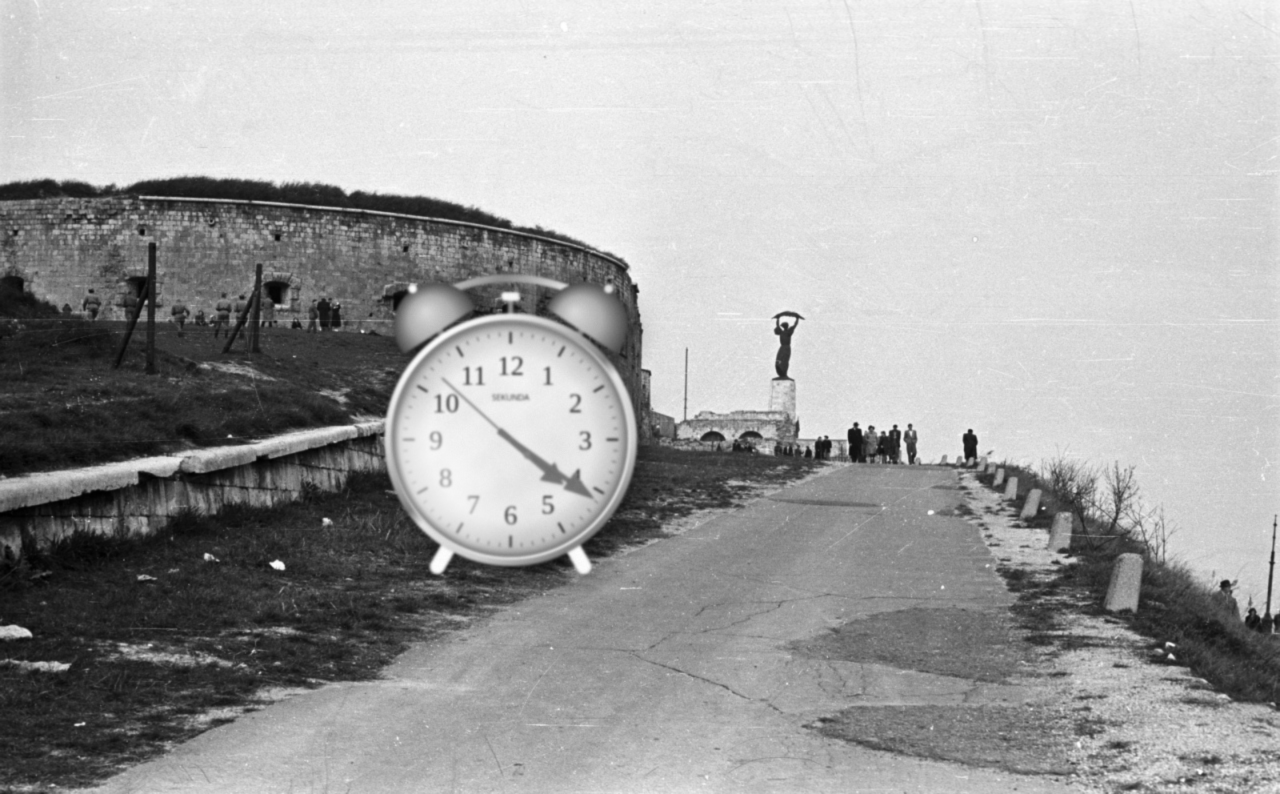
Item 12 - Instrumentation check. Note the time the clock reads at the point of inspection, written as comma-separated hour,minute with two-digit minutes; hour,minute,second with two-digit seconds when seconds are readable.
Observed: 4,20,52
